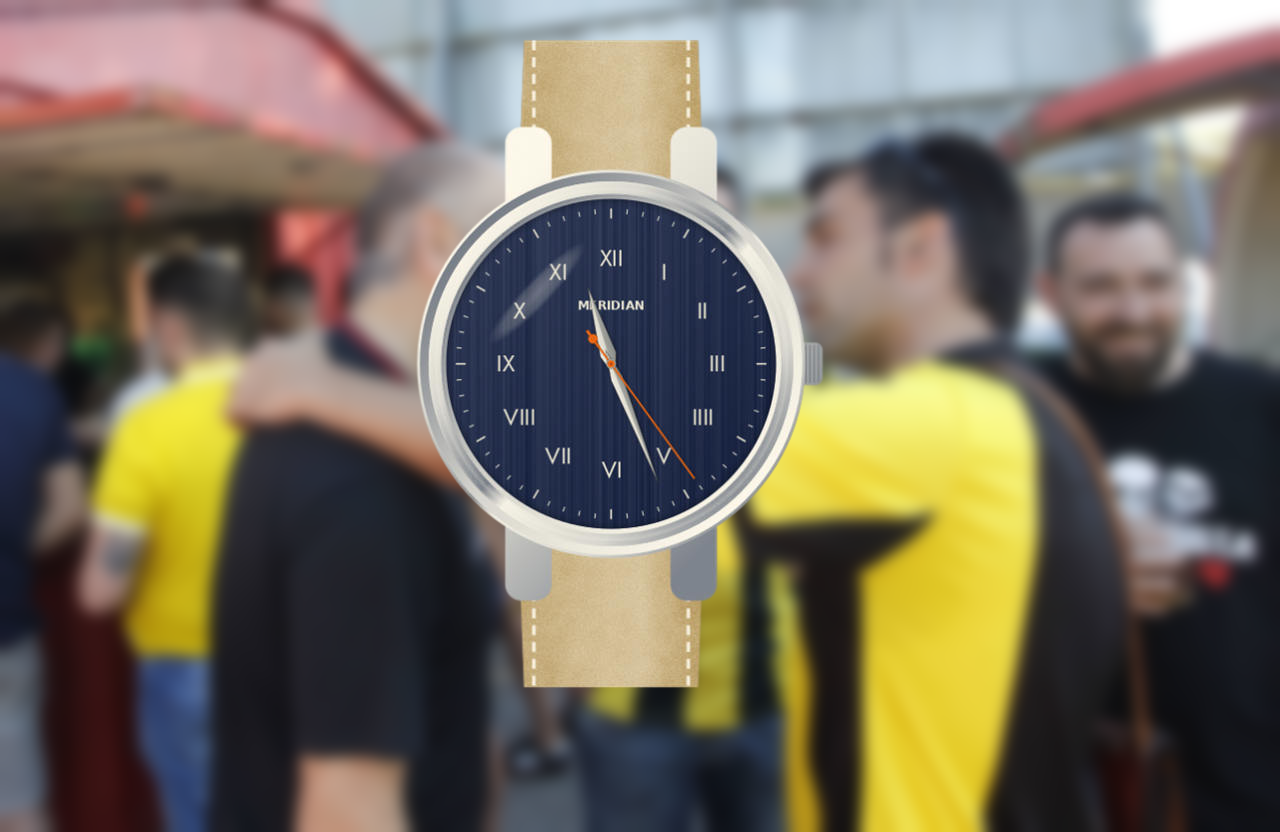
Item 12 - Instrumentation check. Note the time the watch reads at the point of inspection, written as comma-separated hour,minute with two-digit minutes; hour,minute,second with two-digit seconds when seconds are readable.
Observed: 11,26,24
